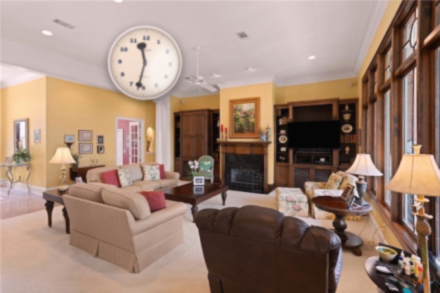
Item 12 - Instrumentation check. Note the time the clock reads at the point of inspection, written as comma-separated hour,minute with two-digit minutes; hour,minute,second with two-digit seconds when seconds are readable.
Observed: 11,32
